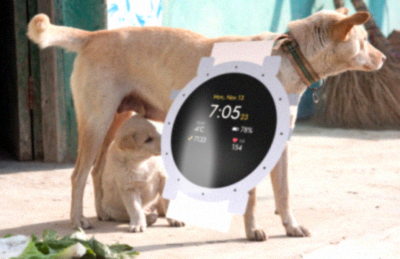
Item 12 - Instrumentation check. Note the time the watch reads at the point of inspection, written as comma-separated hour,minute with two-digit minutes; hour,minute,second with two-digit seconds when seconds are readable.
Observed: 7,05
